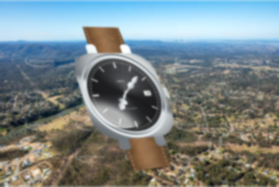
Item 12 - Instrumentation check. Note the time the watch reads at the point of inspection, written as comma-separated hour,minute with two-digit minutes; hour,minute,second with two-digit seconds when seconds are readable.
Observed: 7,08
